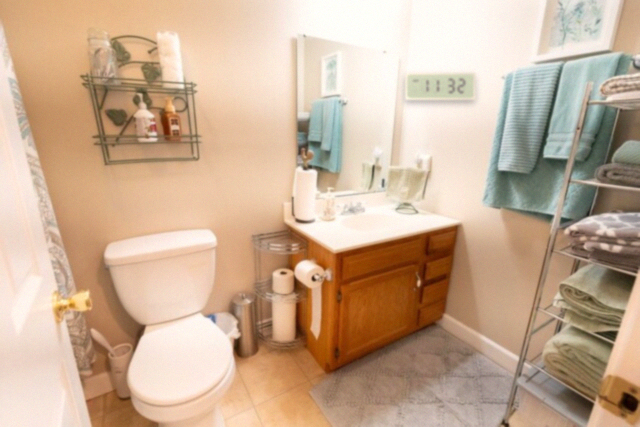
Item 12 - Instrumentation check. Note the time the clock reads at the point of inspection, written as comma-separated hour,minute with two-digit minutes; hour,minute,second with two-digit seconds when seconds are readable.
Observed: 11,32
